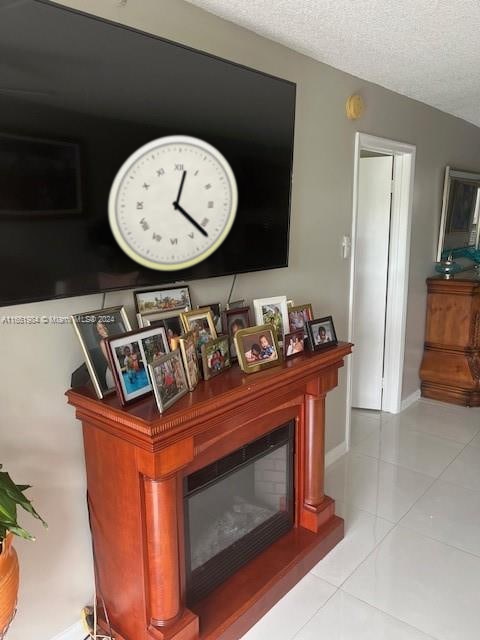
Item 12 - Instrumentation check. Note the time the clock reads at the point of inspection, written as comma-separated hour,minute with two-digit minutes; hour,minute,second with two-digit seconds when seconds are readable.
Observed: 12,22
